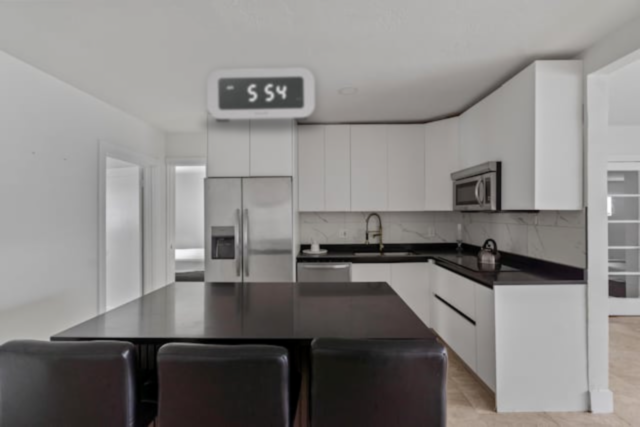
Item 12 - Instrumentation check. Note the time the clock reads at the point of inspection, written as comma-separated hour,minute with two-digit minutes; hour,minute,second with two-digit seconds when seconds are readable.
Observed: 5,54
